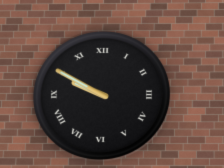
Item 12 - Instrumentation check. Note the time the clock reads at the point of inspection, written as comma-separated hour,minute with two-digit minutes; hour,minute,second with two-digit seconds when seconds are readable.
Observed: 9,50
